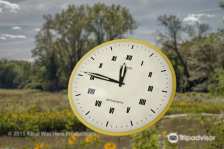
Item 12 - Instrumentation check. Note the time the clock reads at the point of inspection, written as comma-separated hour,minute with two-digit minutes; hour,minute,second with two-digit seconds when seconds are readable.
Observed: 11,46
